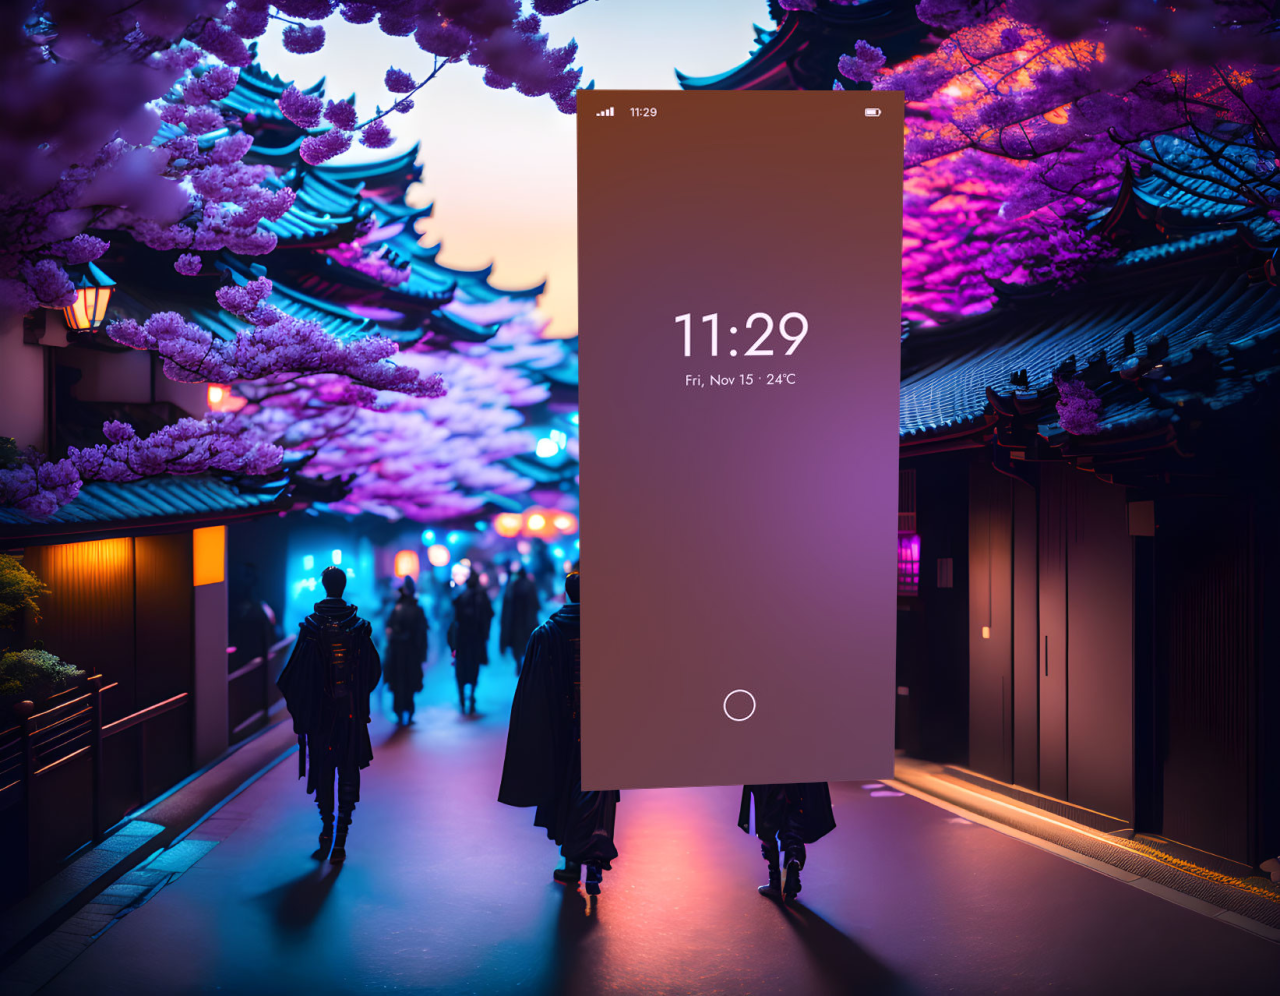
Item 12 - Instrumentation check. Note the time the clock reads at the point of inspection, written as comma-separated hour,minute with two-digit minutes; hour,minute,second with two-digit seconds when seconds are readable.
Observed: 11,29
